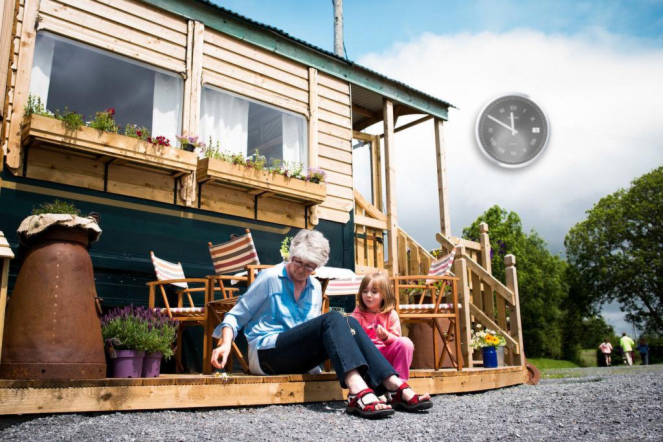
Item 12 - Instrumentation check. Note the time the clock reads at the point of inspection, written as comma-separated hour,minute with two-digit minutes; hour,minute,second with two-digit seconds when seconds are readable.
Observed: 11,50
